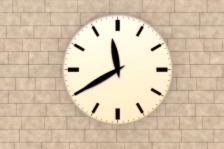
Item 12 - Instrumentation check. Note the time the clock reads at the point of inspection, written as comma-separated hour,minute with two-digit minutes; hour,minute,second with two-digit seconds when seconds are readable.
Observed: 11,40
